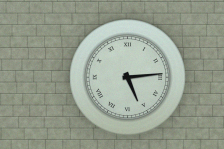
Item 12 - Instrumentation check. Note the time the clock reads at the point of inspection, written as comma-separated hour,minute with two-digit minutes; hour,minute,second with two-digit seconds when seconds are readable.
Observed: 5,14
